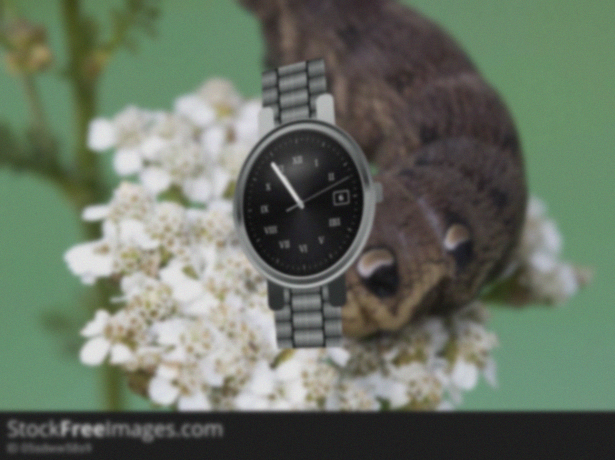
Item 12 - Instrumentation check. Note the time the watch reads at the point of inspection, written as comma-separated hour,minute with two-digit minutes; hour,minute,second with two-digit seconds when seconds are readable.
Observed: 10,54,12
